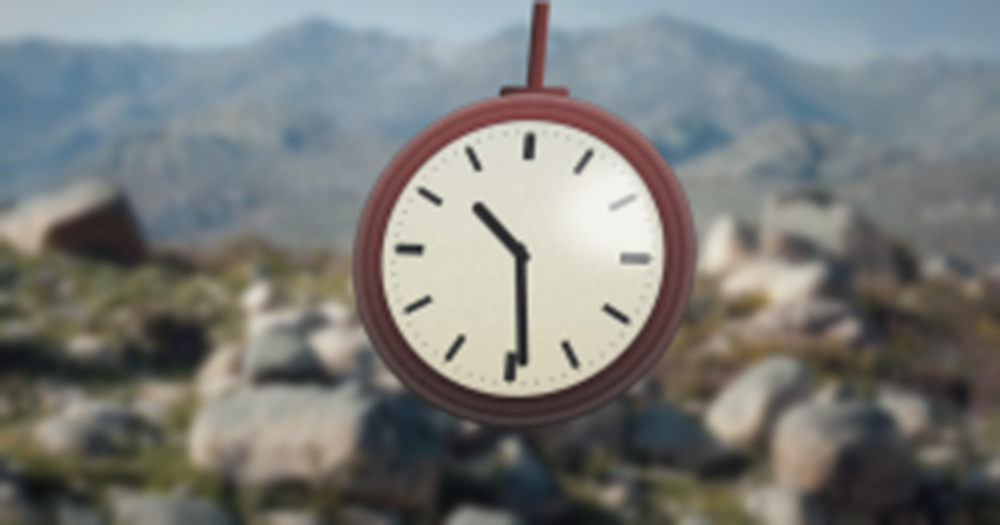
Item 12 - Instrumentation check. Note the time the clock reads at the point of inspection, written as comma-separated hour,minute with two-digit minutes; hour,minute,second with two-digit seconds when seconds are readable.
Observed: 10,29
